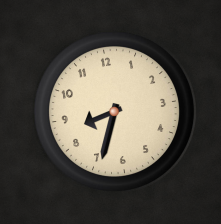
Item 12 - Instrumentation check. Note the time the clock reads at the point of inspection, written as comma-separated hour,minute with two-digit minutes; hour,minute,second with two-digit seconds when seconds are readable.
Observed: 8,34
